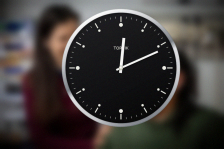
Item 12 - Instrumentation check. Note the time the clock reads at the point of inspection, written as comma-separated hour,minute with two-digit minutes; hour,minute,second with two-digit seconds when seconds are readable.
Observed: 12,11
